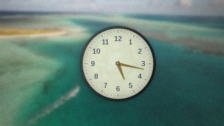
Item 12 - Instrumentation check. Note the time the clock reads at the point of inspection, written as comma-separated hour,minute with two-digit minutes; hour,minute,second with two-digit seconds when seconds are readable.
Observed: 5,17
